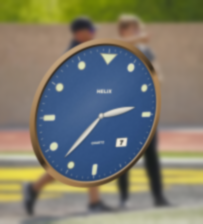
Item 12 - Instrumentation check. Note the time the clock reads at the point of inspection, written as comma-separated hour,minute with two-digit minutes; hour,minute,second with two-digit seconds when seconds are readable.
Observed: 2,37
